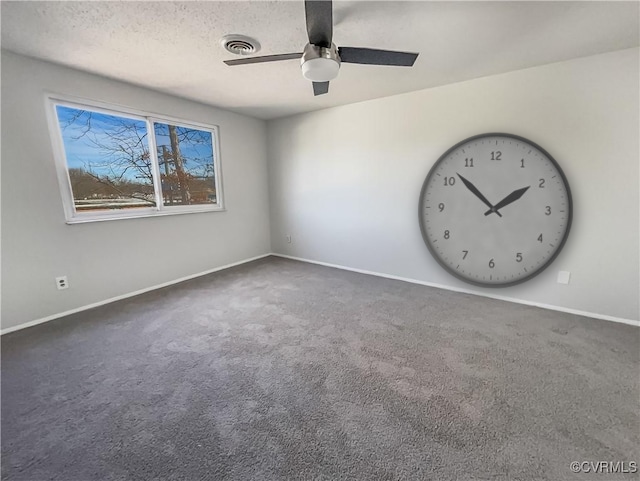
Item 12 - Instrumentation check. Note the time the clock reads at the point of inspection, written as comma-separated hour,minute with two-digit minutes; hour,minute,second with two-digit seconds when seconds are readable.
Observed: 1,52
